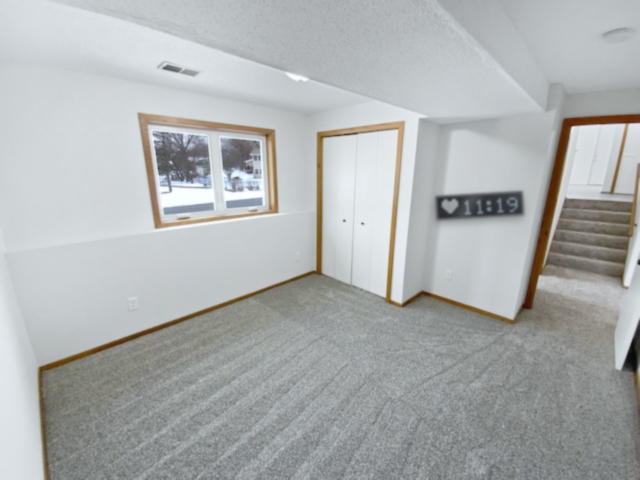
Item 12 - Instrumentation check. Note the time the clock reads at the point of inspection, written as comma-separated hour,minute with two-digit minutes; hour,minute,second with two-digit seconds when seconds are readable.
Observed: 11,19
